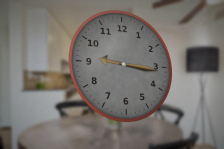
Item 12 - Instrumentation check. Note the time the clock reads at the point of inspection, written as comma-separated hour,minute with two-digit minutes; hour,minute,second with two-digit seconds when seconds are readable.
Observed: 9,16
